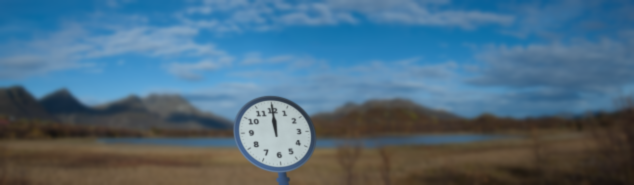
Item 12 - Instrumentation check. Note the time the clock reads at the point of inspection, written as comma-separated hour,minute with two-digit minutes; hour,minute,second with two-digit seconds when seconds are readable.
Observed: 12,00
